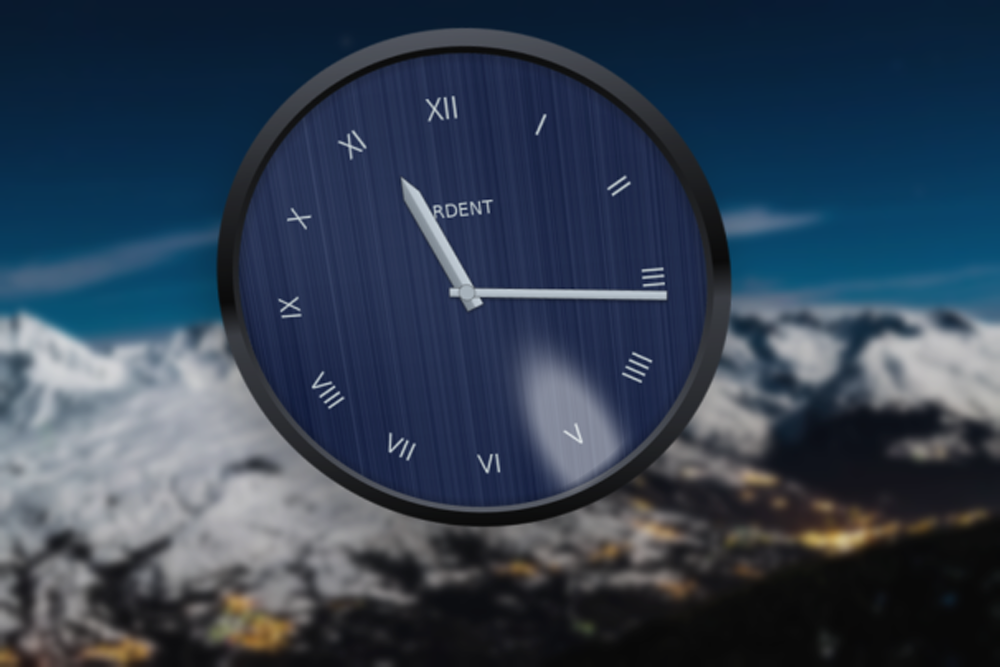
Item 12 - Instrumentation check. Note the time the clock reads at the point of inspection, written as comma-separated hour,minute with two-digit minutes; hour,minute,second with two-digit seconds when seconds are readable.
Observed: 11,16
